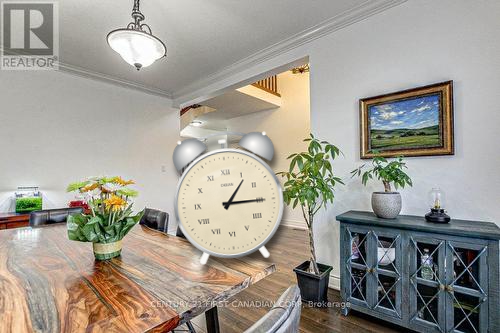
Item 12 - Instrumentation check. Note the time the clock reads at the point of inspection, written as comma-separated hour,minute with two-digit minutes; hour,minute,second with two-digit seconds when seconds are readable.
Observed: 1,15
